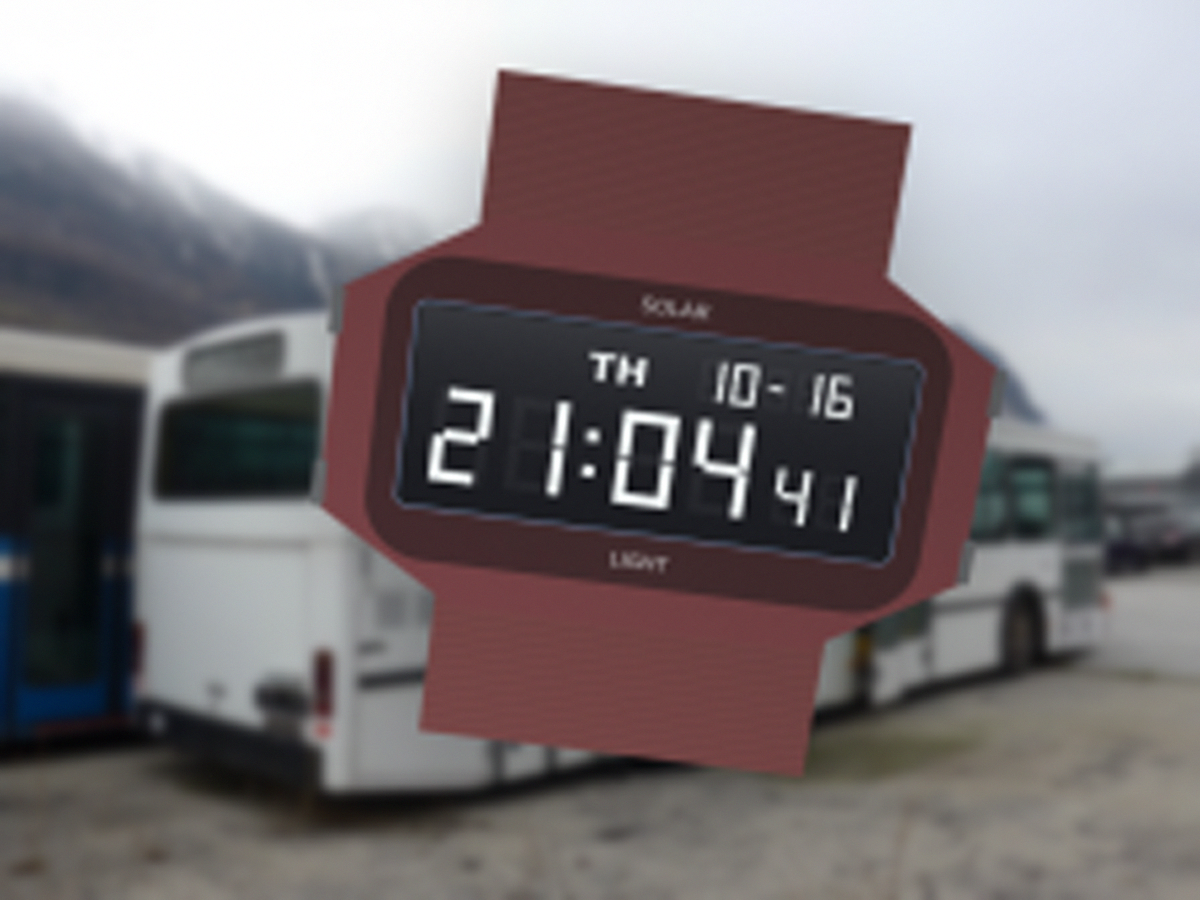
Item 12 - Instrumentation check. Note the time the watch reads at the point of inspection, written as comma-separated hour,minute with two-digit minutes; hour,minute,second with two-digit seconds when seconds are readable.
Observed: 21,04,41
